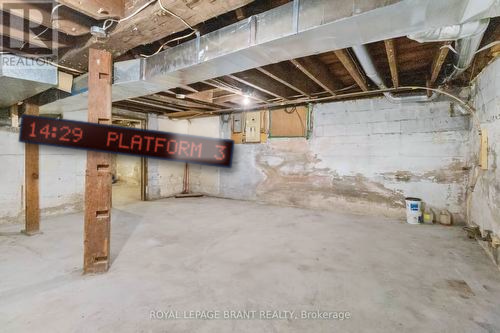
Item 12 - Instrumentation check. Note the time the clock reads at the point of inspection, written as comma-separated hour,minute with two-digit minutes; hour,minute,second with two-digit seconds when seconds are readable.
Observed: 14,29
